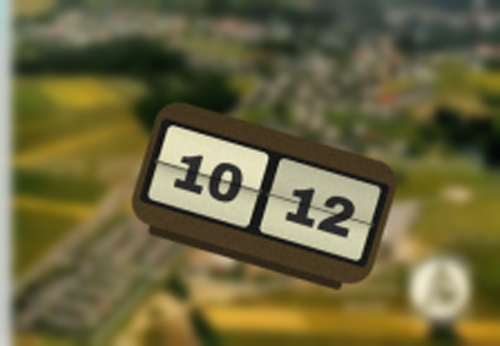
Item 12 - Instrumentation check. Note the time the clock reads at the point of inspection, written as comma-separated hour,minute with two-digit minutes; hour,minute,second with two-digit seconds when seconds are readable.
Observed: 10,12
